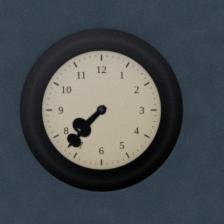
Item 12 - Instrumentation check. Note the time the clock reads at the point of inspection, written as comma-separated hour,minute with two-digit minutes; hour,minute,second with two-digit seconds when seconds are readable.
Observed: 7,37
